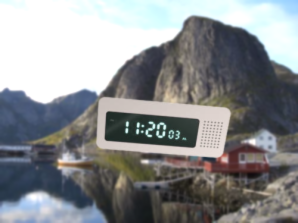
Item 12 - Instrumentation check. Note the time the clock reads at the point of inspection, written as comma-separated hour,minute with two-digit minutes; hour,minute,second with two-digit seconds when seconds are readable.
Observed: 11,20,03
